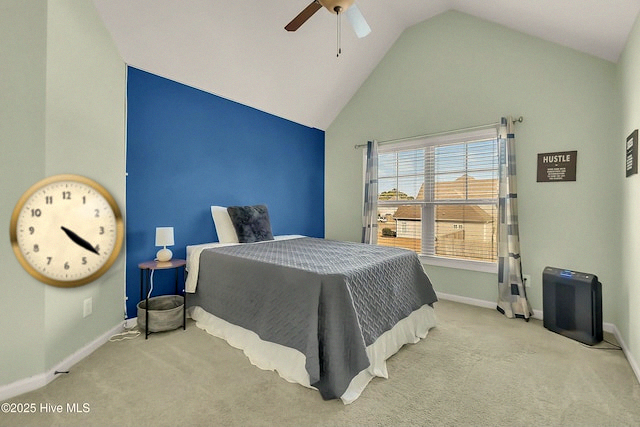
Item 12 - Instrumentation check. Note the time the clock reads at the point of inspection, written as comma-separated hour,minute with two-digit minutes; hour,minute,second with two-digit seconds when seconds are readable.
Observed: 4,21
